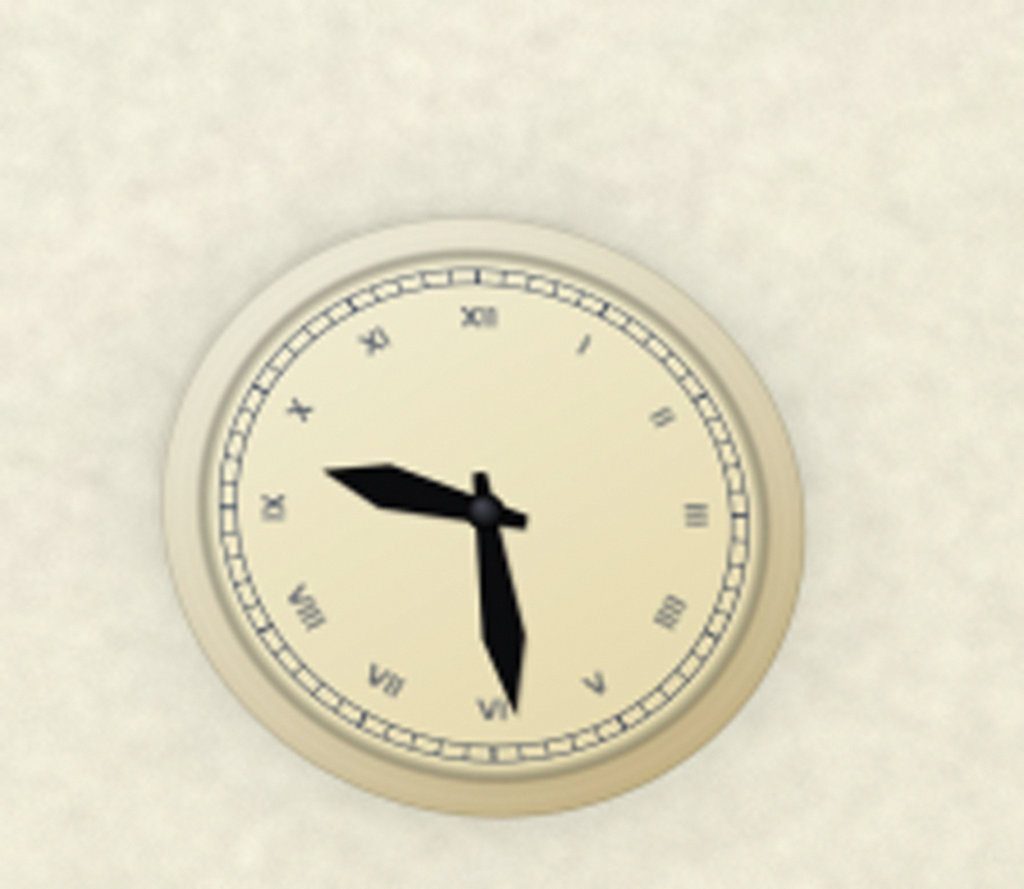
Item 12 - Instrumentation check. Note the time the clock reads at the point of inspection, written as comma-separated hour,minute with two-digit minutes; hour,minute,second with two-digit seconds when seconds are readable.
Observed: 9,29
